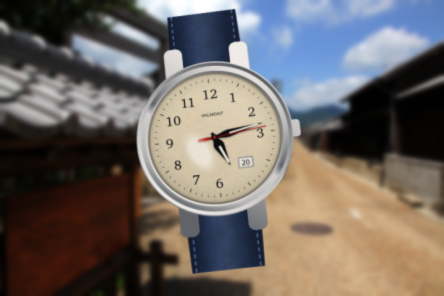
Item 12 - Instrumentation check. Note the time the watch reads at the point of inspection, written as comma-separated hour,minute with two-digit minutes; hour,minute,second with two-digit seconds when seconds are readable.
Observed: 5,13,14
